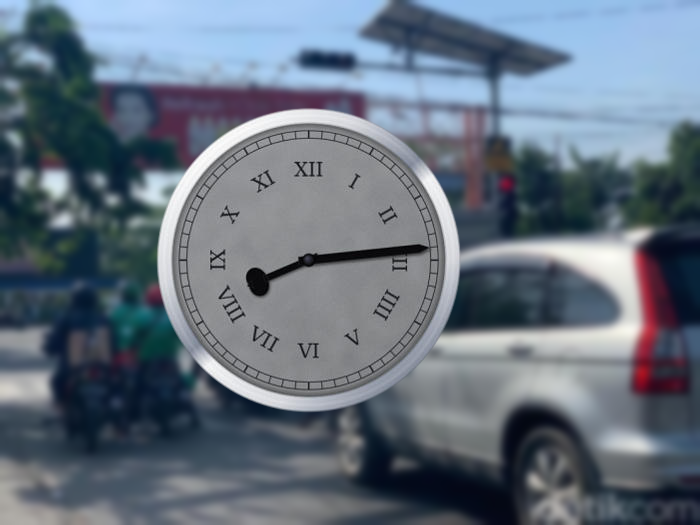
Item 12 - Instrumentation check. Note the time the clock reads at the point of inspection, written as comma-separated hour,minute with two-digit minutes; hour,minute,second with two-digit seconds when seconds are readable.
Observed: 8,14
